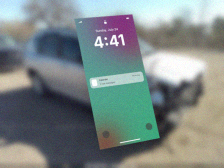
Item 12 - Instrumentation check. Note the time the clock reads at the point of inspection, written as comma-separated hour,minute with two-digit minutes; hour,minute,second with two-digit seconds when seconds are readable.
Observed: 4,41
